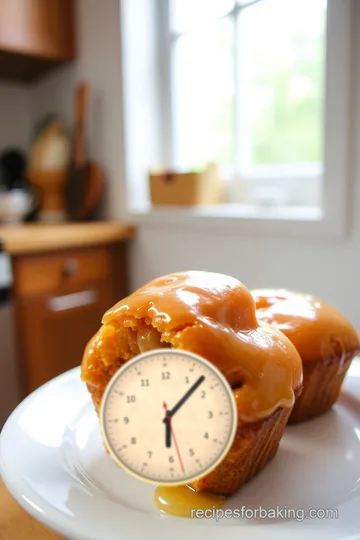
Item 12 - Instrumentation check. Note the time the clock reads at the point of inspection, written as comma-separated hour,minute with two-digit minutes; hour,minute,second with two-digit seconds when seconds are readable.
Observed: 6,07,28
